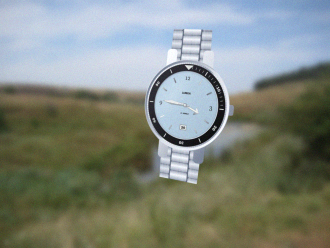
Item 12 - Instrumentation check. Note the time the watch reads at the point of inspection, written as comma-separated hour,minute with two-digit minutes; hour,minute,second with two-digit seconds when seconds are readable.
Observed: 3,46
